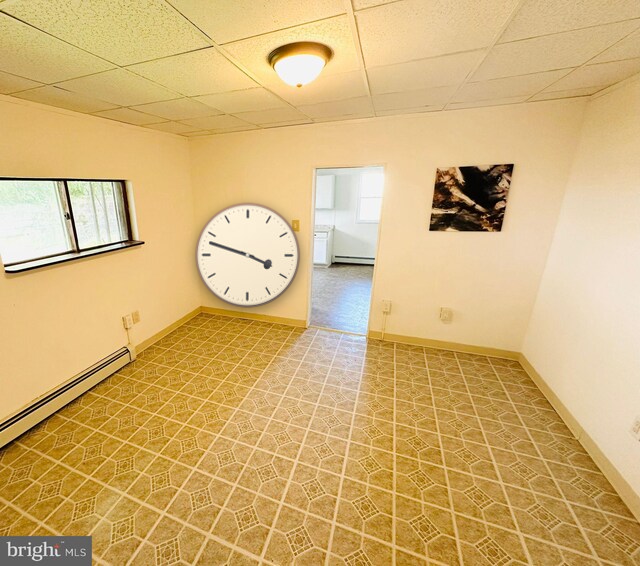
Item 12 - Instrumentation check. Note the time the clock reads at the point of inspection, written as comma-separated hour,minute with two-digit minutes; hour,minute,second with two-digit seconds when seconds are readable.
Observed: 3,48
